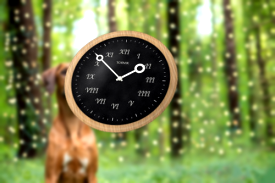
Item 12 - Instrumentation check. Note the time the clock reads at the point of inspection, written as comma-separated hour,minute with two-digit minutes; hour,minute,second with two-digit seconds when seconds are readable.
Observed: 1,52
